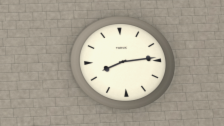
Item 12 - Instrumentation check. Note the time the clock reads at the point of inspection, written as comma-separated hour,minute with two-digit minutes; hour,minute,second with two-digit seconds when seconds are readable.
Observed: 8,14
